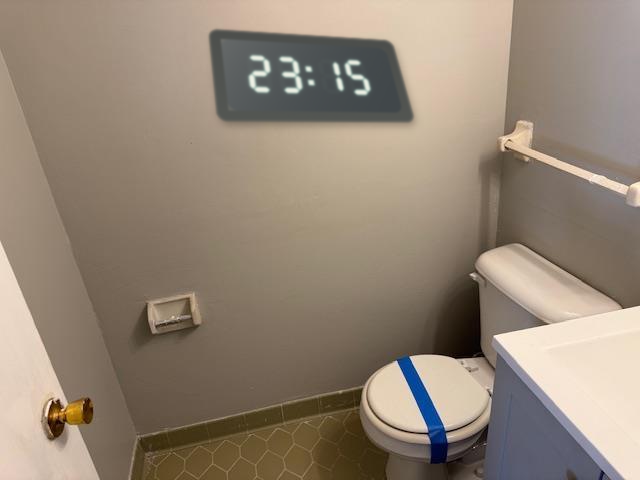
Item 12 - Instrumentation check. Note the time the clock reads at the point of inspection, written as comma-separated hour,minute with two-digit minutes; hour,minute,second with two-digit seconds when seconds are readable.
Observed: 23,15
